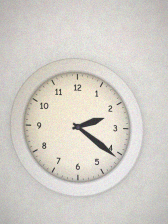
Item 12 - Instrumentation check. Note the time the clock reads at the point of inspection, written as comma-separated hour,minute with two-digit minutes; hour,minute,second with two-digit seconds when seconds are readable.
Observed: 2,21
